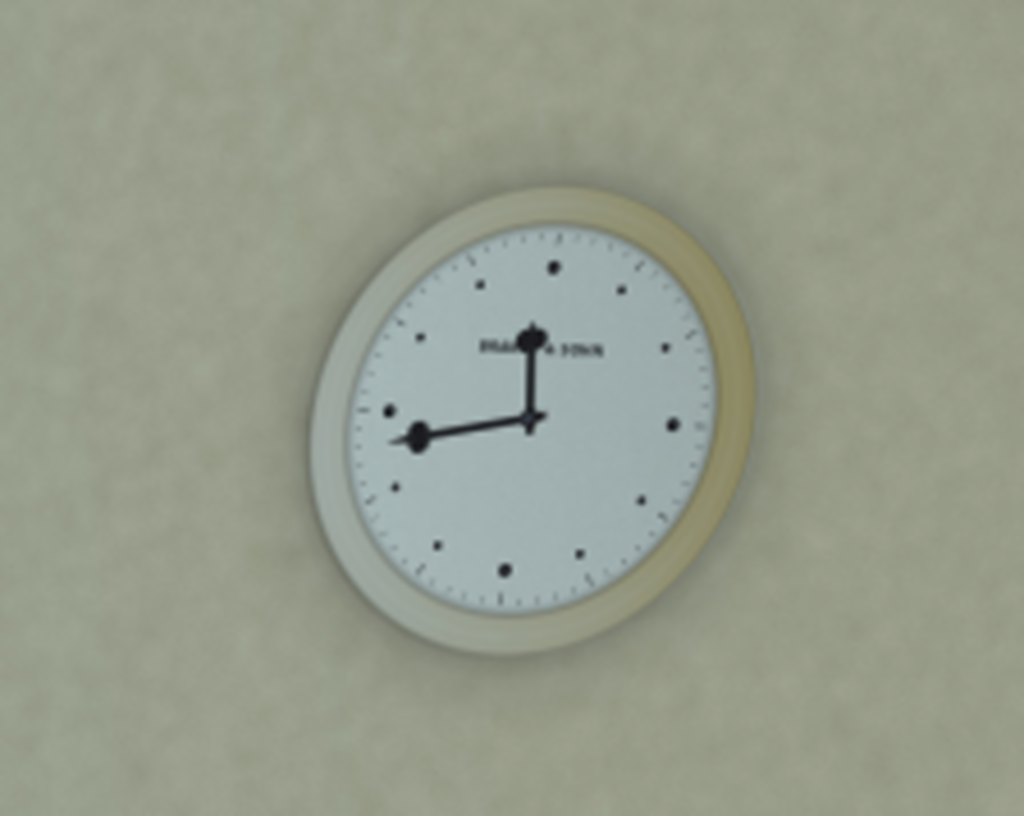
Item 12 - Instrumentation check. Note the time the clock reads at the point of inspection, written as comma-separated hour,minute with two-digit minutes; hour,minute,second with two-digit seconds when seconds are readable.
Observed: 11,43
